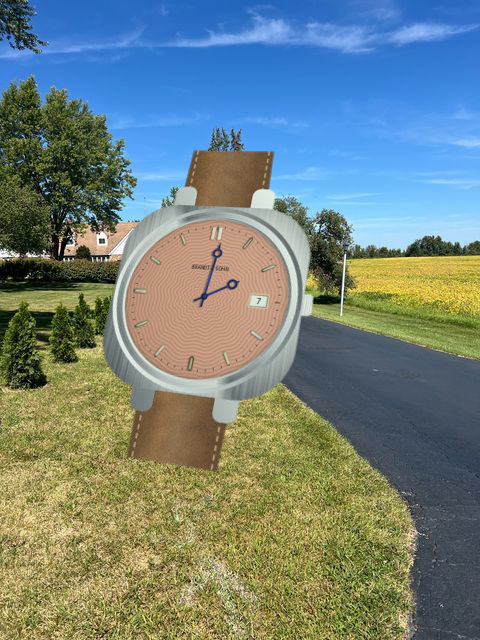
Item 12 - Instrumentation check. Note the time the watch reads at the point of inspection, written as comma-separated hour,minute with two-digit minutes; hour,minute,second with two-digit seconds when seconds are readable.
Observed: 2,01
